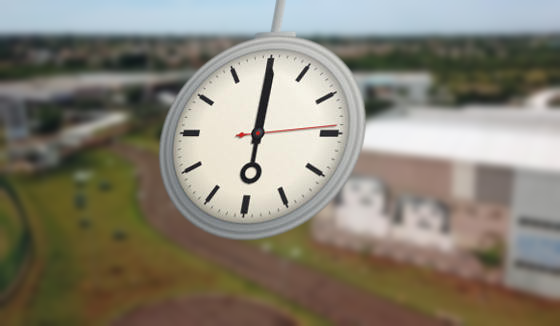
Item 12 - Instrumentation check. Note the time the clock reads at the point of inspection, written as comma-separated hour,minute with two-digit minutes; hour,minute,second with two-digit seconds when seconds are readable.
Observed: 6,00,14
